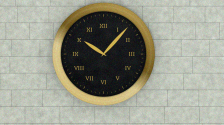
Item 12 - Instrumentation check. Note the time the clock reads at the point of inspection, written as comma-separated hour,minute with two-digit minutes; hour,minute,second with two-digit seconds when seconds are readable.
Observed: 10,07
